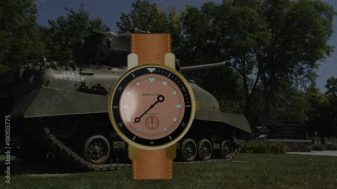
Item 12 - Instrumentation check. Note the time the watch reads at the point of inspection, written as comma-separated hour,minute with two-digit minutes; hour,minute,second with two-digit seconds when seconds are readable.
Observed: 1,38
